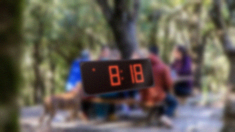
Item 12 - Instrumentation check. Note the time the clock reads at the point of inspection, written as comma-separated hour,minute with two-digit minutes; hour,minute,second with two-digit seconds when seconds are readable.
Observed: 8,18
